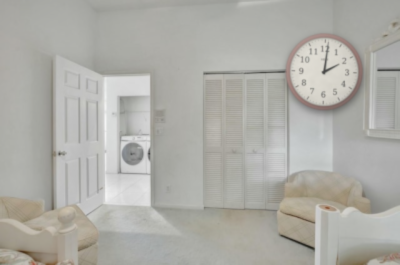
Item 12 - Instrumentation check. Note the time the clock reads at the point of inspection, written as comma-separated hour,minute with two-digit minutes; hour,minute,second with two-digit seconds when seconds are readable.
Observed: 2,01
